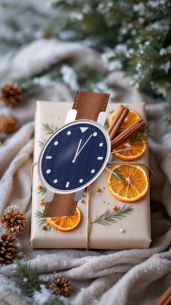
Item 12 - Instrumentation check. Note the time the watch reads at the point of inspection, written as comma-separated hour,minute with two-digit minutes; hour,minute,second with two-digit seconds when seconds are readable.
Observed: 12,04
